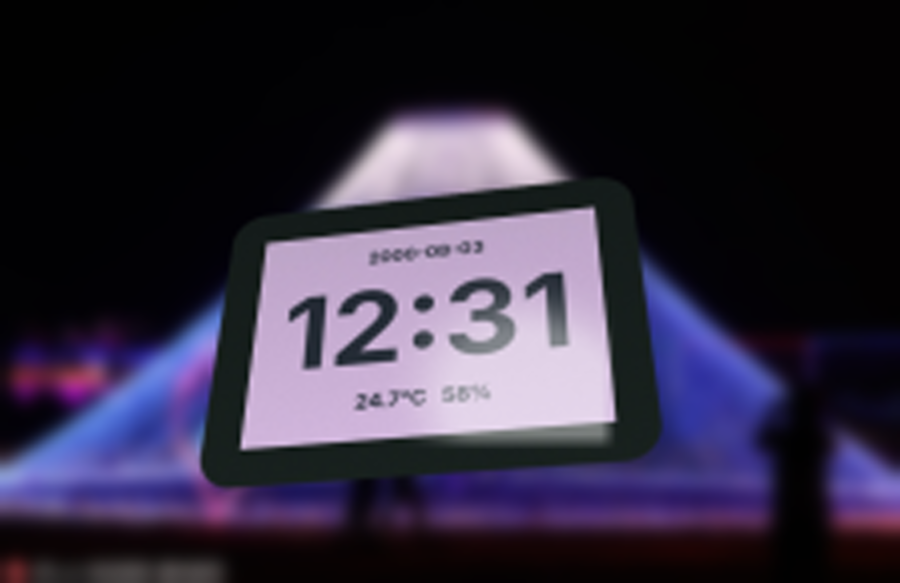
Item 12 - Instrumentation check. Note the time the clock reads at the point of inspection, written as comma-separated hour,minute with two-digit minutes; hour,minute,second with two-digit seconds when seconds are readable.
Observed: 12,31
